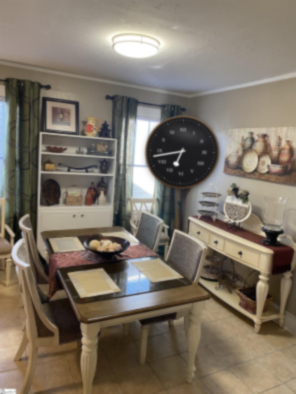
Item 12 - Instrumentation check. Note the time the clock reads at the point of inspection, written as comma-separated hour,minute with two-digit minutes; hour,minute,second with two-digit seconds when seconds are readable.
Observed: 6,43
